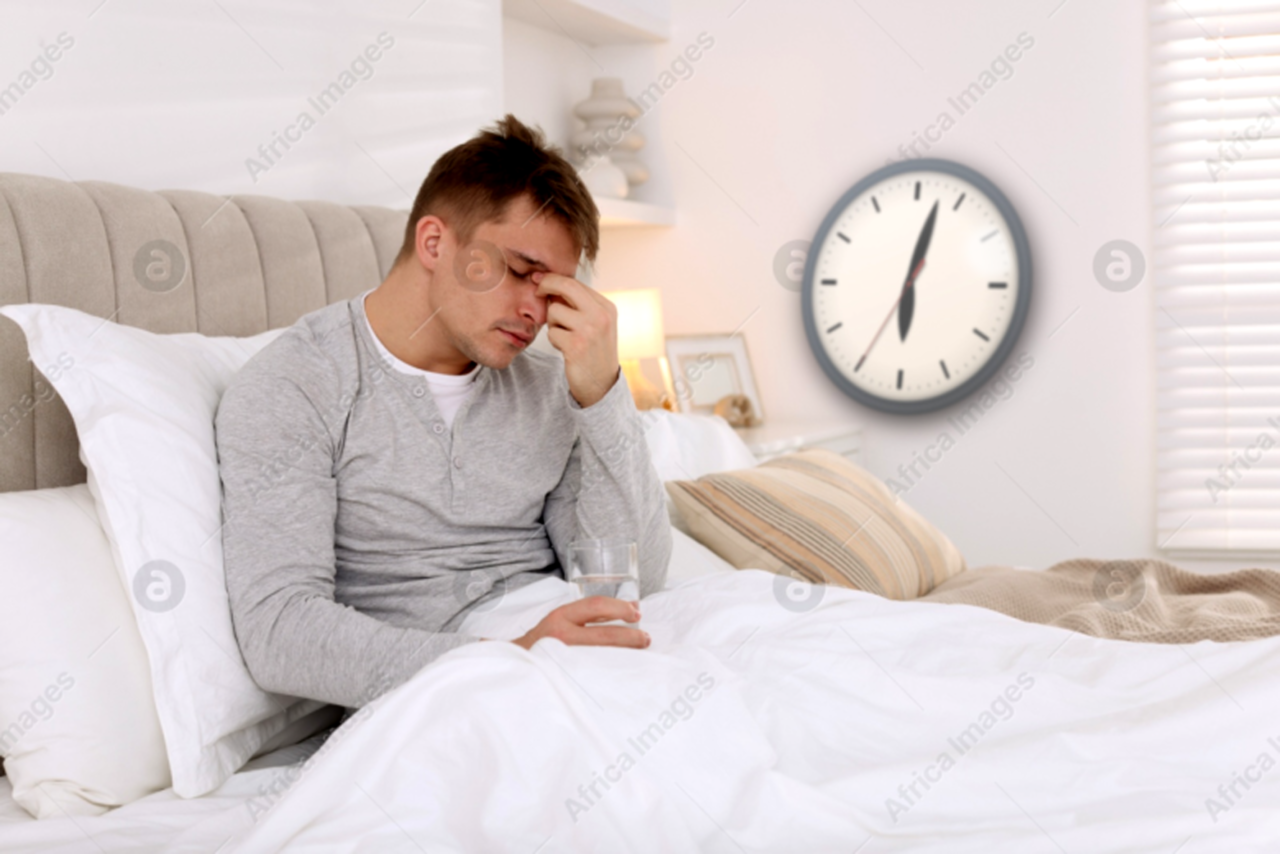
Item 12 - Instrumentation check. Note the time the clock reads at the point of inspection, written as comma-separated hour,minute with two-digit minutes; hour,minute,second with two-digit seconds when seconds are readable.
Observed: 6,02,35
